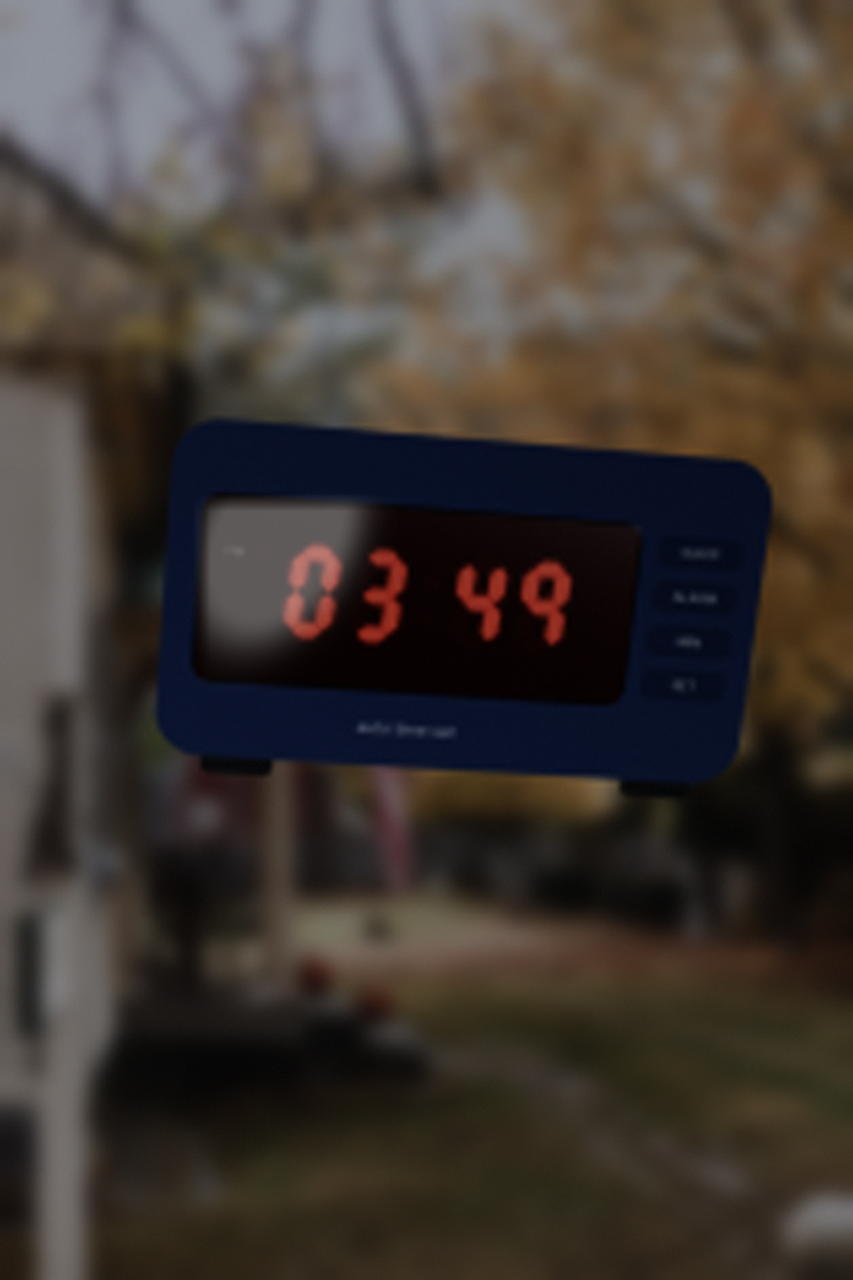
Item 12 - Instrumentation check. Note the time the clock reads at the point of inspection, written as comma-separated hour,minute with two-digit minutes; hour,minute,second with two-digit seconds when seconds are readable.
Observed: 3,49
